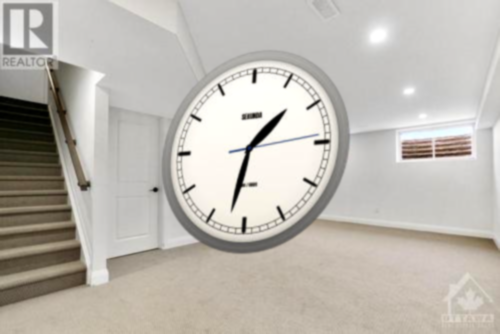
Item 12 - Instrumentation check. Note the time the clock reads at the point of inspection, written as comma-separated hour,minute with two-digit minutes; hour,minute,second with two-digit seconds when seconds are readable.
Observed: 1,32,14
